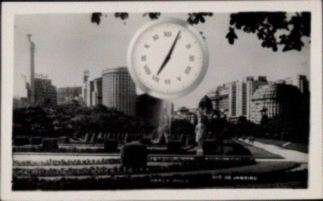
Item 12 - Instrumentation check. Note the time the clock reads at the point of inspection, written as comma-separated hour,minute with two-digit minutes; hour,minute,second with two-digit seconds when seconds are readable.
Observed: 7,04
